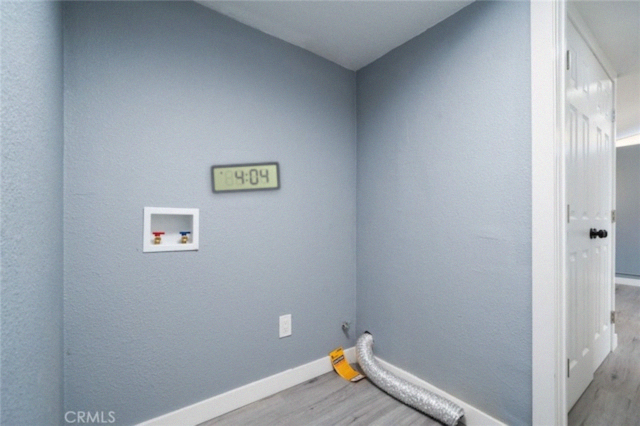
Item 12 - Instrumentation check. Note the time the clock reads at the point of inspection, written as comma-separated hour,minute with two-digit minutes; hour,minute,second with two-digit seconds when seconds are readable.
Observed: 4,04
